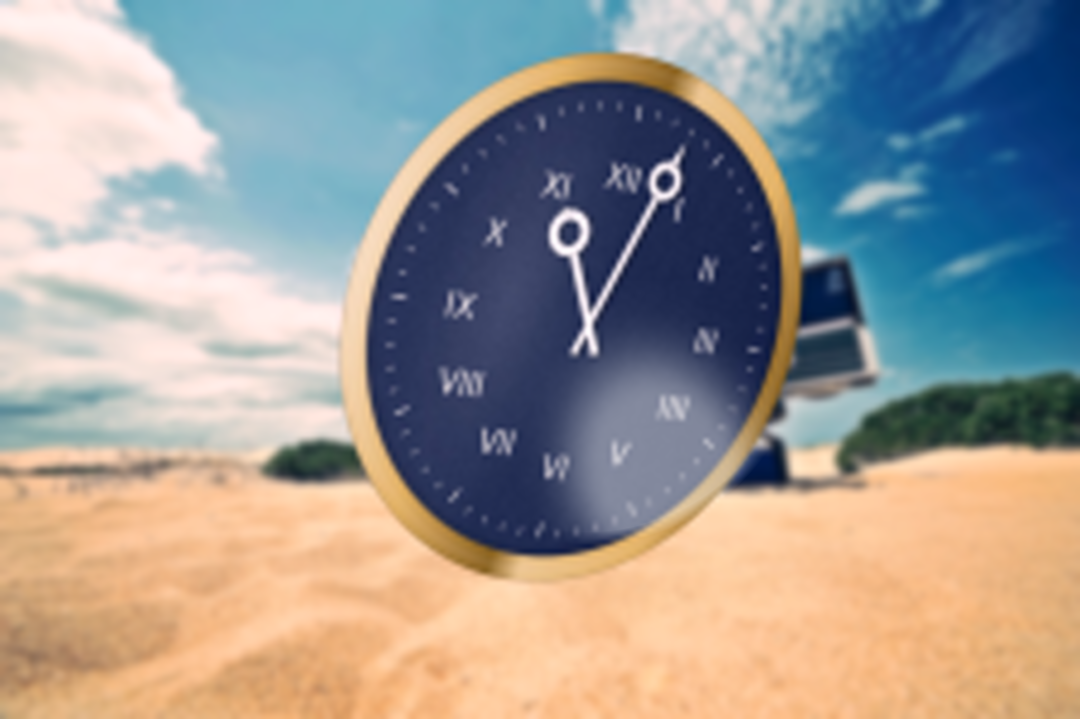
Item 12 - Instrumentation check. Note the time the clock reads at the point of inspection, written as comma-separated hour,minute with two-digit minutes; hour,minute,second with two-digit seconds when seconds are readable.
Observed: 11,03
